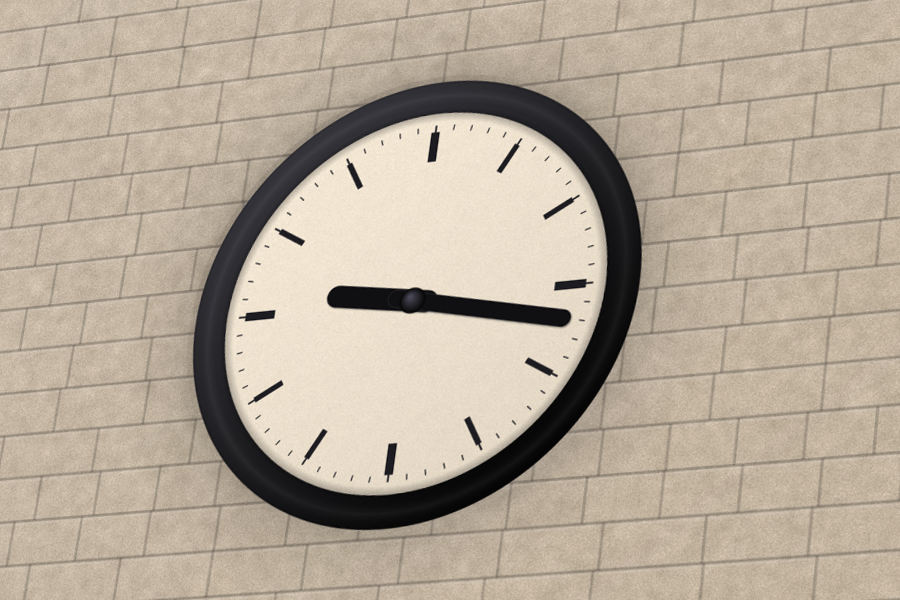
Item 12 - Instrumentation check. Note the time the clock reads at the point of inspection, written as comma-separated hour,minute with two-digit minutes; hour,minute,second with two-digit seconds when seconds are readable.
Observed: 9,17
